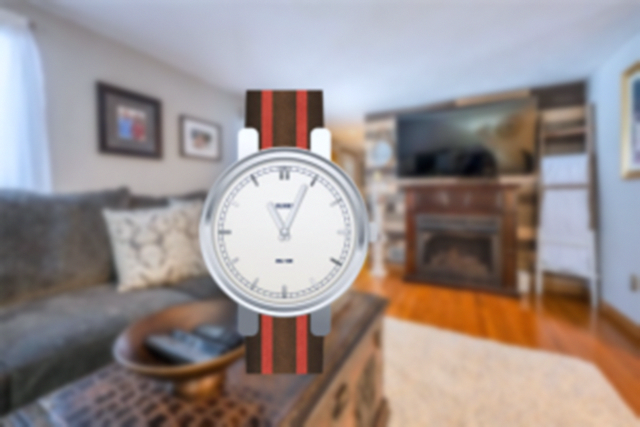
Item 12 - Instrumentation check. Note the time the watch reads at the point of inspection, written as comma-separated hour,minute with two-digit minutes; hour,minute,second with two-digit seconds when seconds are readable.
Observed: 11,04
